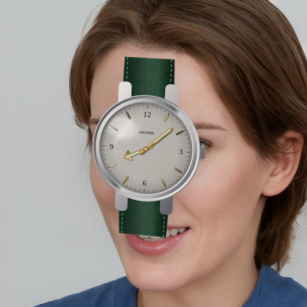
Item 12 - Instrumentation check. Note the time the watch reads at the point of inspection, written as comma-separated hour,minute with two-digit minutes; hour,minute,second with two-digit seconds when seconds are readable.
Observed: 8,08
